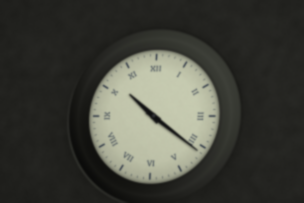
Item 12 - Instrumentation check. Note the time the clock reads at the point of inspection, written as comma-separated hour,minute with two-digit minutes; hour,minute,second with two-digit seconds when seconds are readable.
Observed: 10,21
